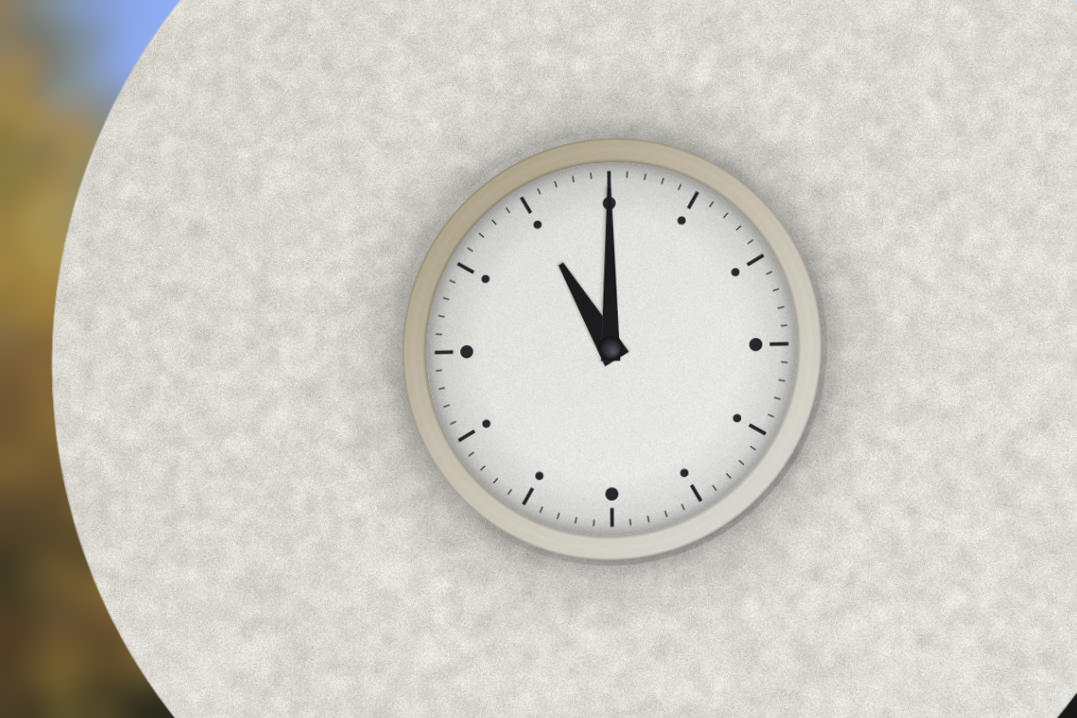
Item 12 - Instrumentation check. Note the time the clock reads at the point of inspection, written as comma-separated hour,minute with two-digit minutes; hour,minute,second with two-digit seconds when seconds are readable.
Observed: 11,00
